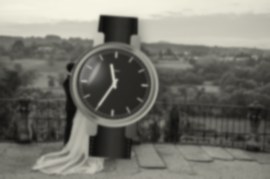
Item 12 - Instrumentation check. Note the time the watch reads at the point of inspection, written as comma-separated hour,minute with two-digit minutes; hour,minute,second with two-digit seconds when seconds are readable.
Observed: 11,35
